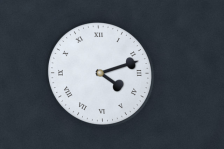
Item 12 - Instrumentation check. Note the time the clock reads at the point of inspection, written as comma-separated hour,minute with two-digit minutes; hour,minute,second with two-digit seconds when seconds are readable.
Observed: 4,12
